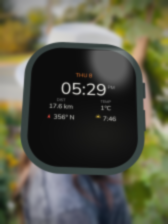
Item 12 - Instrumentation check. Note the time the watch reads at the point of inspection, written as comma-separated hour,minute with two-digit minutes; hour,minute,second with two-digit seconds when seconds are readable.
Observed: 5,29
